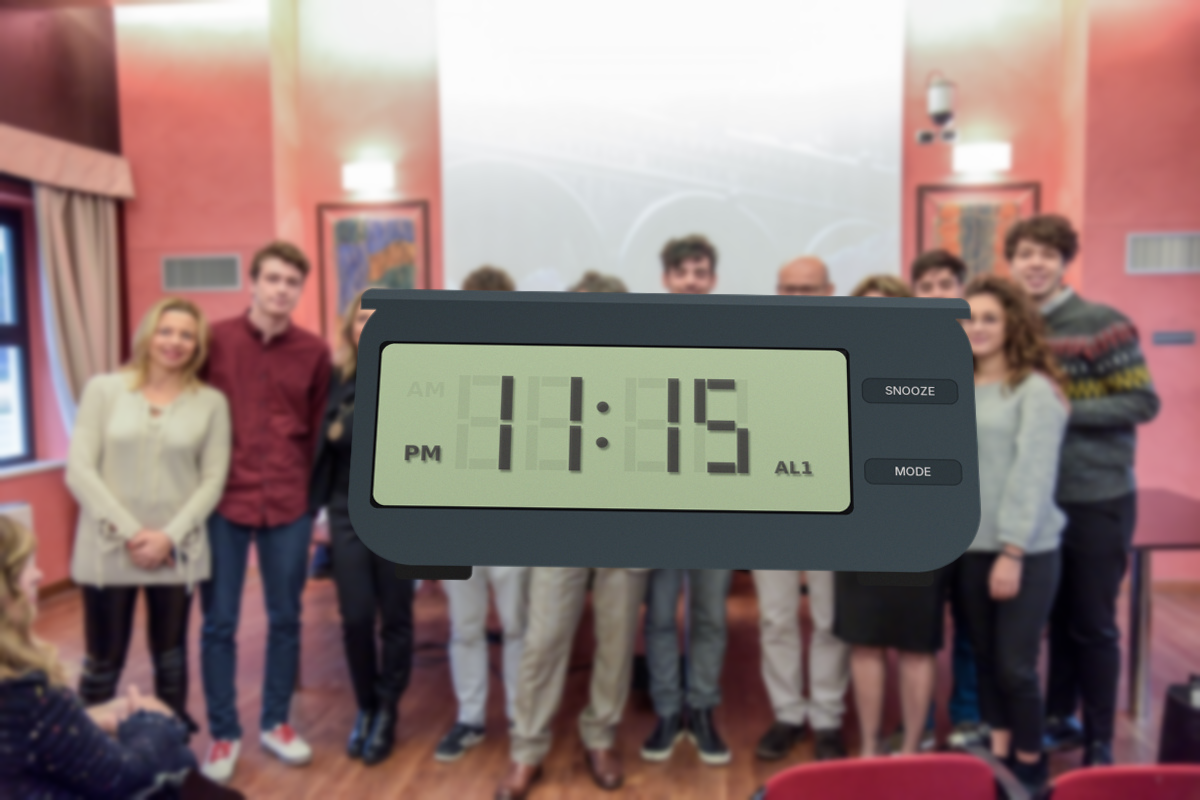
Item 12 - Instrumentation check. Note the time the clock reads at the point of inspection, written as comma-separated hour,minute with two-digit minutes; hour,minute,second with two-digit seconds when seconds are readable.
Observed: 11,15
